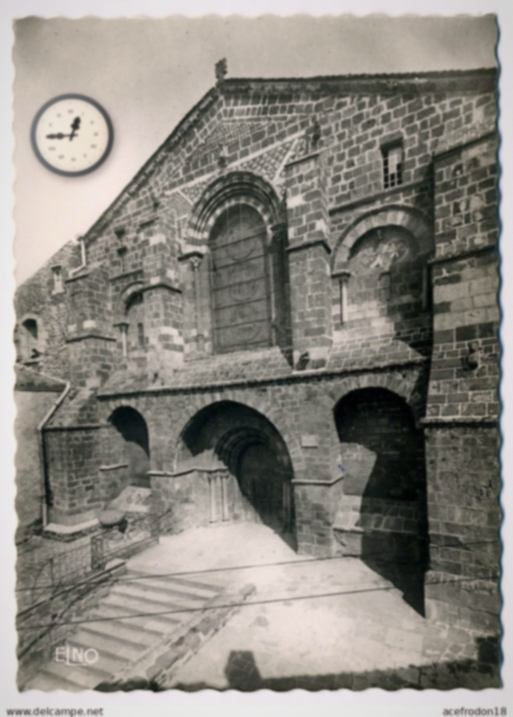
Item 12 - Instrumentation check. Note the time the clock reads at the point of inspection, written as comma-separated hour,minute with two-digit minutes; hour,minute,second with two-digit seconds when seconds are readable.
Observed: 12,45
